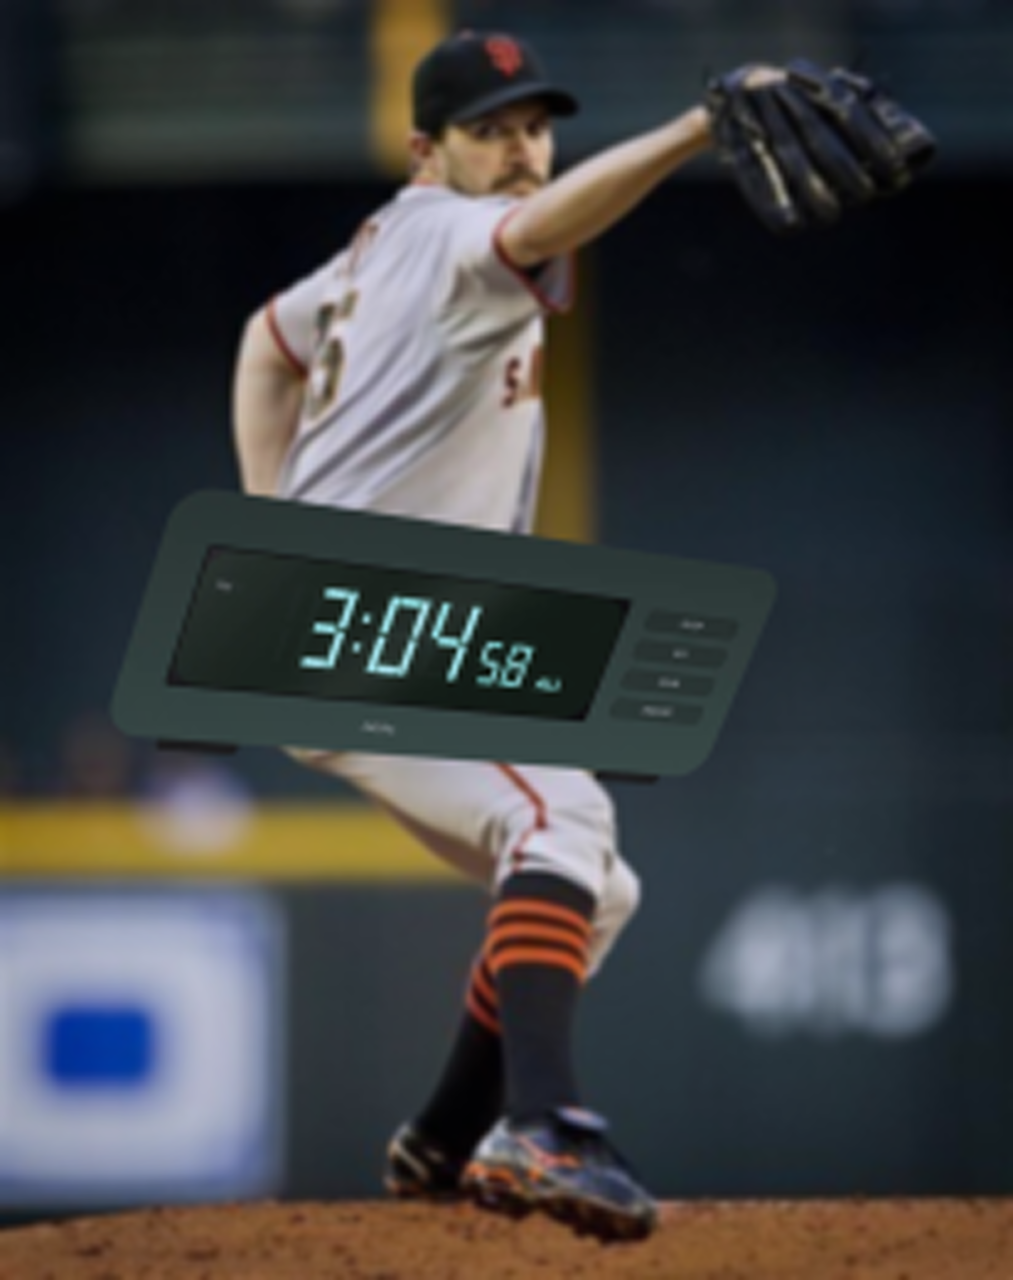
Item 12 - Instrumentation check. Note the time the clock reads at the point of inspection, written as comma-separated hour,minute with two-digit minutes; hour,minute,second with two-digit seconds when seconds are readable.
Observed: 3,04,58
